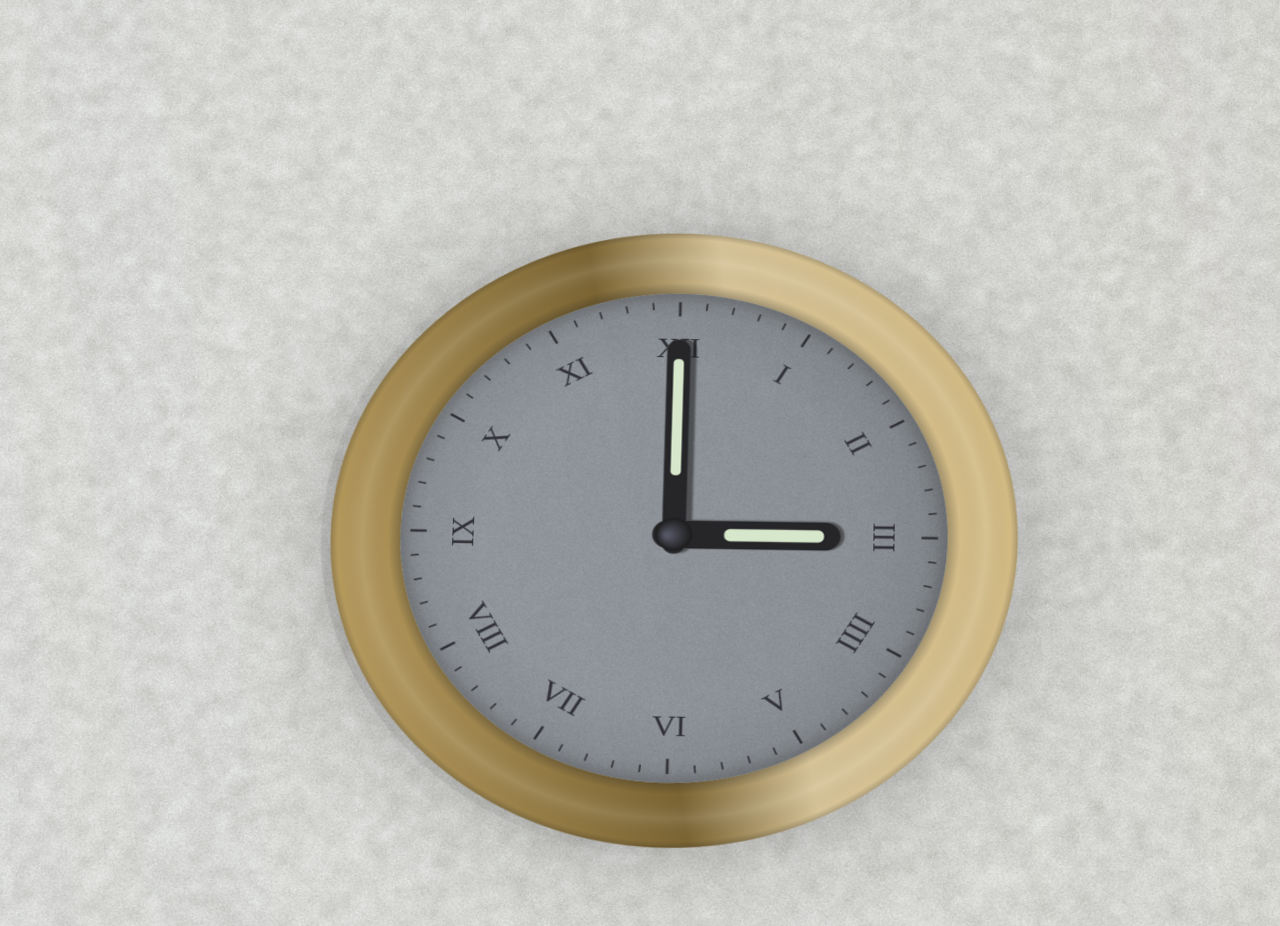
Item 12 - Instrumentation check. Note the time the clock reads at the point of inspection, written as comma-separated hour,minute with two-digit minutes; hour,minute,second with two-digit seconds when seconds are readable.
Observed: 3,00
